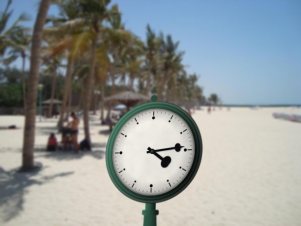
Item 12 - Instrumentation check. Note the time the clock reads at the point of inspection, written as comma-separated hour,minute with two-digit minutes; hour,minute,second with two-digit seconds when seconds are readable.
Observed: 4,14
